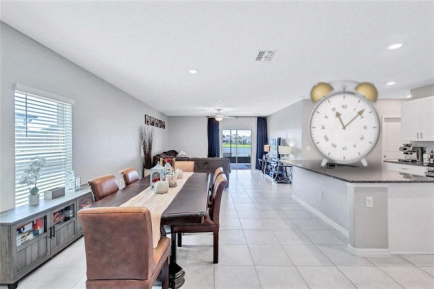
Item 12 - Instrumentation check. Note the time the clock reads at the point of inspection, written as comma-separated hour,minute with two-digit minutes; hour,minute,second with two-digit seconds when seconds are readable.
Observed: 11,08
